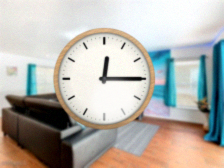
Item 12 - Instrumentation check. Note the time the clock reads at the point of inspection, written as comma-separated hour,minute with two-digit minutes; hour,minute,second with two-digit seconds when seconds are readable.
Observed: 12,15
